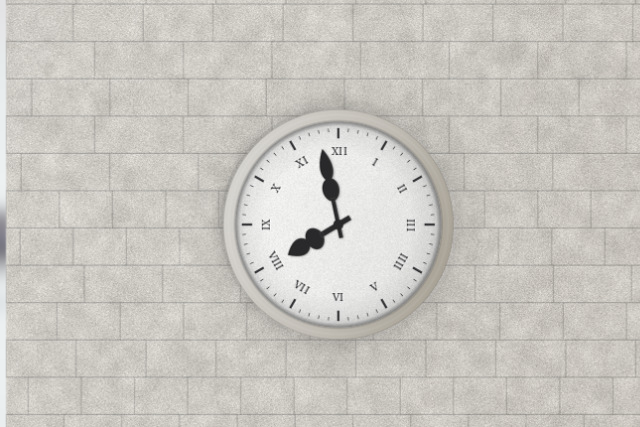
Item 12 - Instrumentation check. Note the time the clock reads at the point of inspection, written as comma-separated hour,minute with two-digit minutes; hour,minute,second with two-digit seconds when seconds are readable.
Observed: 7,58
